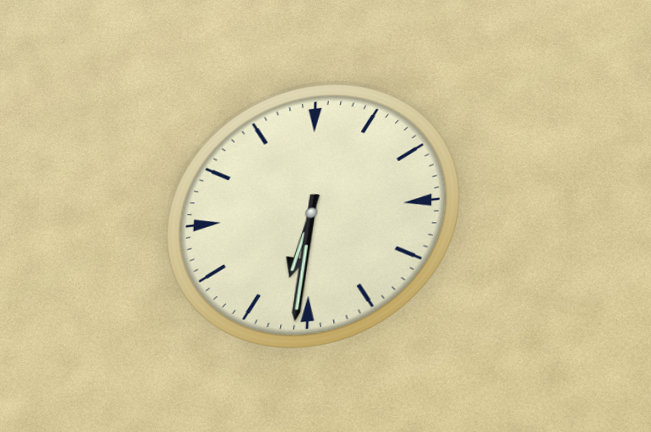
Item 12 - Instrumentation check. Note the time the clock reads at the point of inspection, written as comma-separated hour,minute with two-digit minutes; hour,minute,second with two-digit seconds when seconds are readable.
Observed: 6,31
